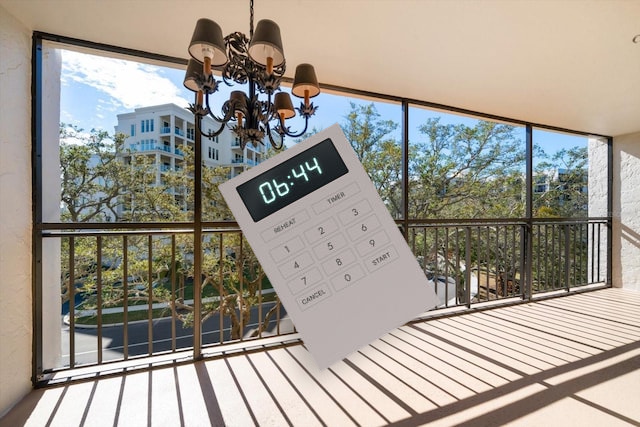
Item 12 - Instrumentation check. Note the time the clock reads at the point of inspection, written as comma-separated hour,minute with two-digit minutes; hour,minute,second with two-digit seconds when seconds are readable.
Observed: 6,44
